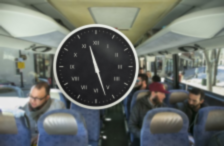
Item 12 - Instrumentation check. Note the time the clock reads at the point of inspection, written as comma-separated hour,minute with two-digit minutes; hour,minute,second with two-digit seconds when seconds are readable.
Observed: 11,27
